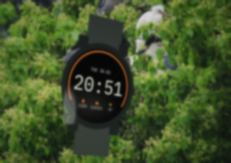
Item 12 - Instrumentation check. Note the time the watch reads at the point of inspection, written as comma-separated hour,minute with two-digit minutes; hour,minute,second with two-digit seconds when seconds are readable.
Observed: 20,51
